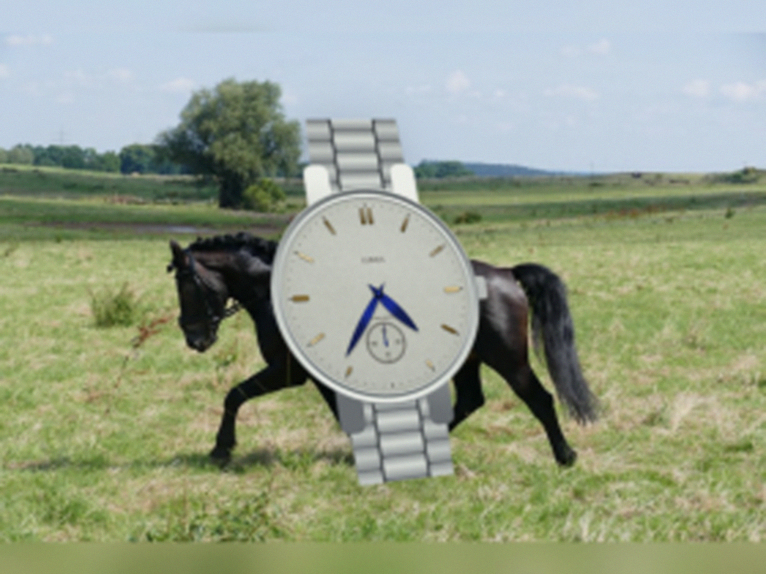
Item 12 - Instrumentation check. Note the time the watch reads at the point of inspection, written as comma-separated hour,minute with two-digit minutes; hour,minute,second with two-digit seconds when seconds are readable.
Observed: 4,36
